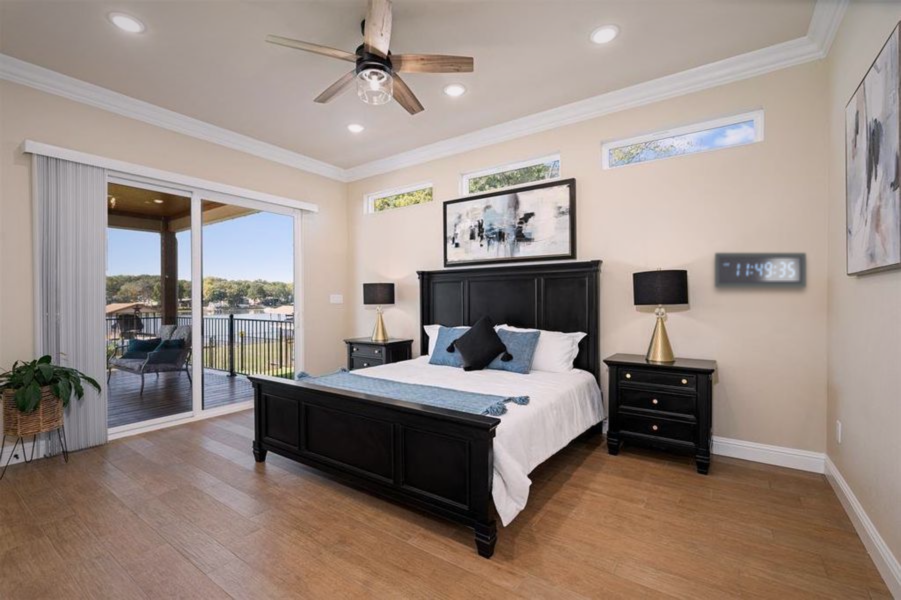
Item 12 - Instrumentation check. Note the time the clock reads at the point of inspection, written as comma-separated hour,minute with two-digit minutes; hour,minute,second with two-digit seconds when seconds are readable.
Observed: 11,49,35
